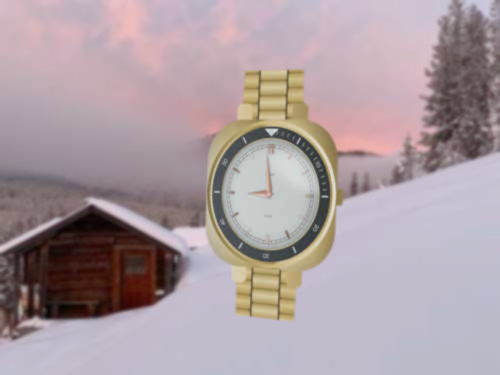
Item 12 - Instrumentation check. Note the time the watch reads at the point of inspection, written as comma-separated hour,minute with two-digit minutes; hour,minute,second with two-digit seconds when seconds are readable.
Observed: 8,59
